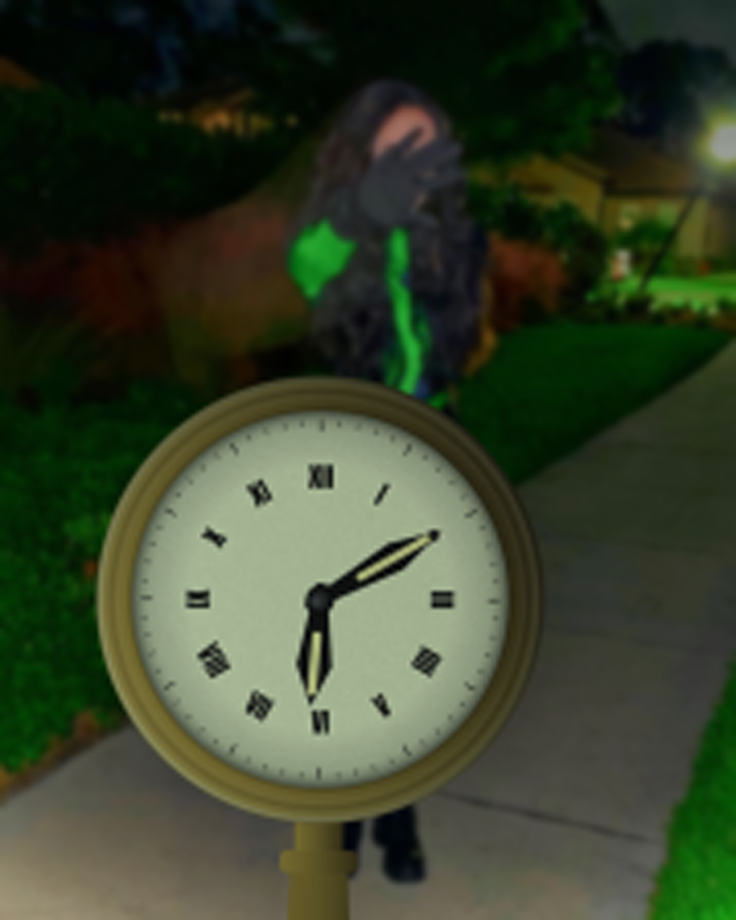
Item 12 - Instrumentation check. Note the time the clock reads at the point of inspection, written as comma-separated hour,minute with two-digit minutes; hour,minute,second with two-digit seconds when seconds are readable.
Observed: 6,10
